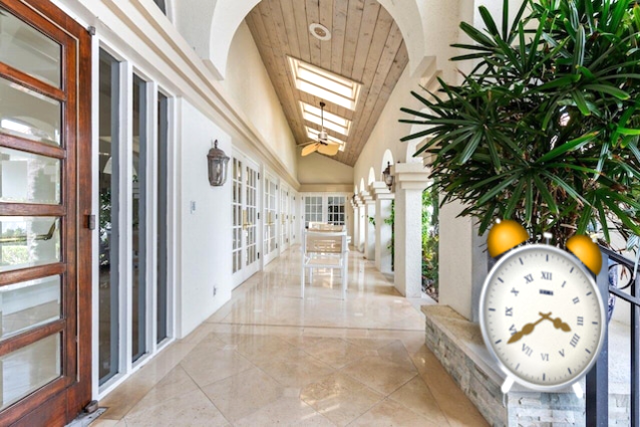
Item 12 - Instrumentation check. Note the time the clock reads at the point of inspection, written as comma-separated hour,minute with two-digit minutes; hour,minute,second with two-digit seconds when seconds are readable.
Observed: 3,39
